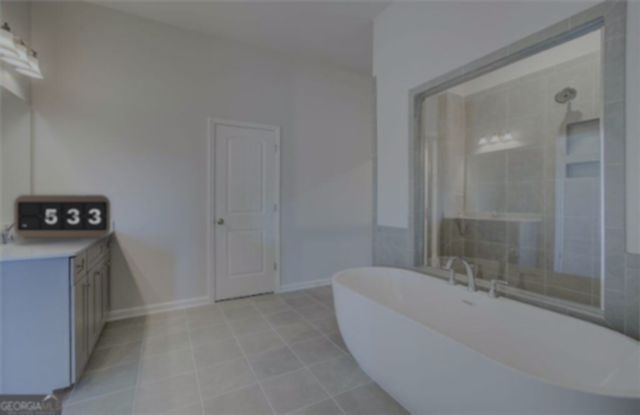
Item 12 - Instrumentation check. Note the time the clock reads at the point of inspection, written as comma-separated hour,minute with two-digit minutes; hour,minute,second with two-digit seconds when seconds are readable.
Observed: 5,33
